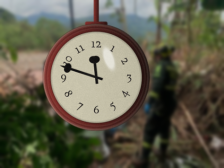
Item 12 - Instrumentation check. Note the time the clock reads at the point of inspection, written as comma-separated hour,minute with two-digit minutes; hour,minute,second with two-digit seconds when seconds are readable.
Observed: 11,48
